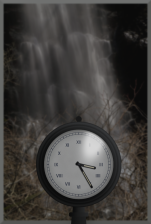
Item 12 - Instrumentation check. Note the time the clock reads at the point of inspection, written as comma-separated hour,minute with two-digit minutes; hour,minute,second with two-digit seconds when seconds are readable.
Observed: 3,25
